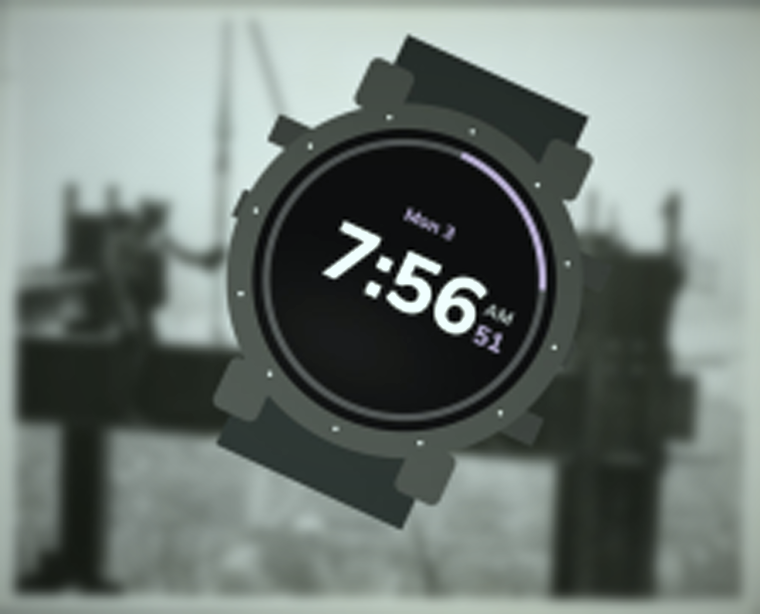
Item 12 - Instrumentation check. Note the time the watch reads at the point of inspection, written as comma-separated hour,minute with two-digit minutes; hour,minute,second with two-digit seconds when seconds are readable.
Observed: 7,56,51
